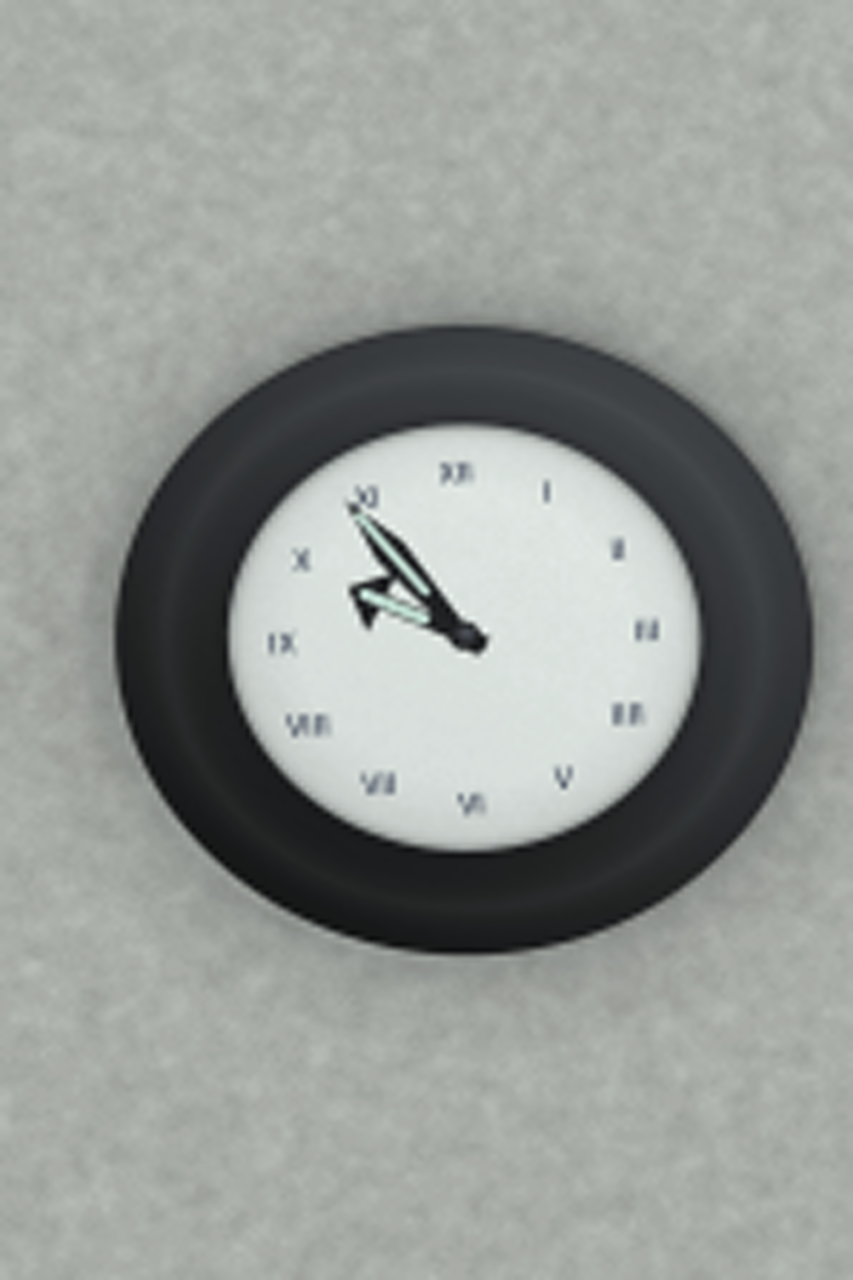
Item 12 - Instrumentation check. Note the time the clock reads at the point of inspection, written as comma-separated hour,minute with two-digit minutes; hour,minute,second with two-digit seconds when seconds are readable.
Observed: 9,54
